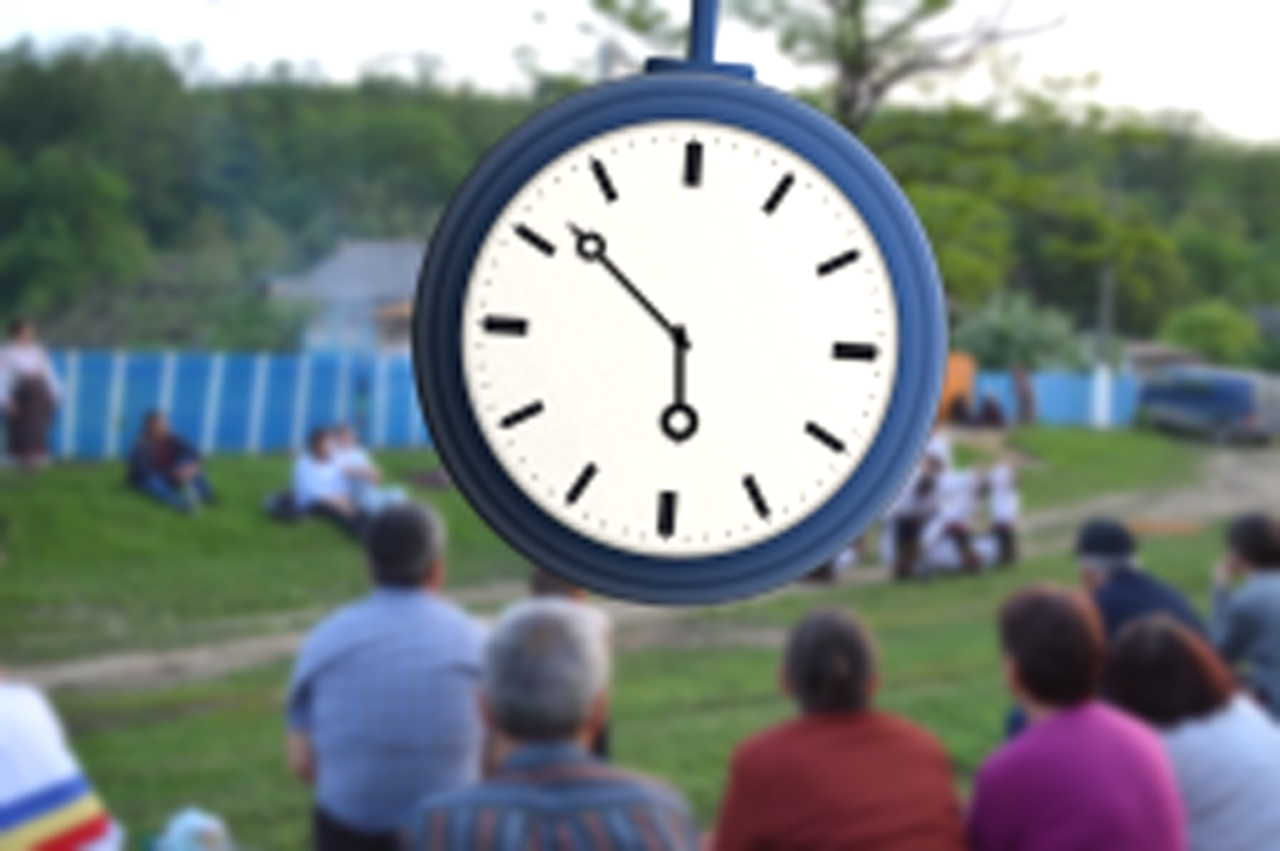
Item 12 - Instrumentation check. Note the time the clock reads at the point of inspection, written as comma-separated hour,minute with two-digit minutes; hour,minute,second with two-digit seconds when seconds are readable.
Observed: 5,52
